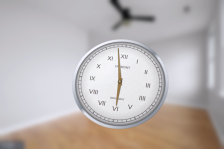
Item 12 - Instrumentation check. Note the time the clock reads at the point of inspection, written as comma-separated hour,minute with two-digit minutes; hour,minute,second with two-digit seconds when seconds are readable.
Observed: 5,58
